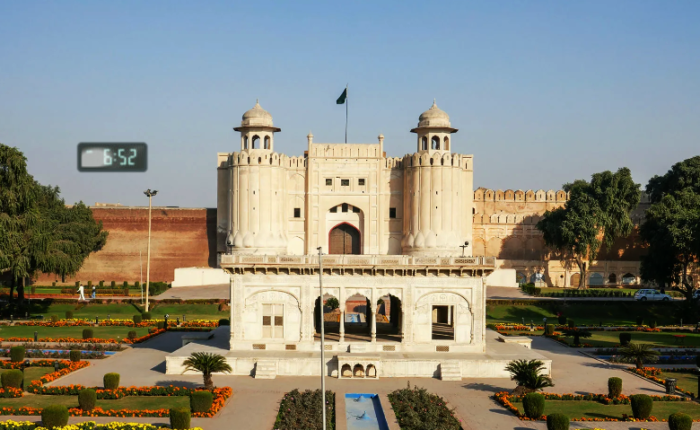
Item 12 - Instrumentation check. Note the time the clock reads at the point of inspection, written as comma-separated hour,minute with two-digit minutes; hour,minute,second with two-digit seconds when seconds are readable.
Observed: 6,52
